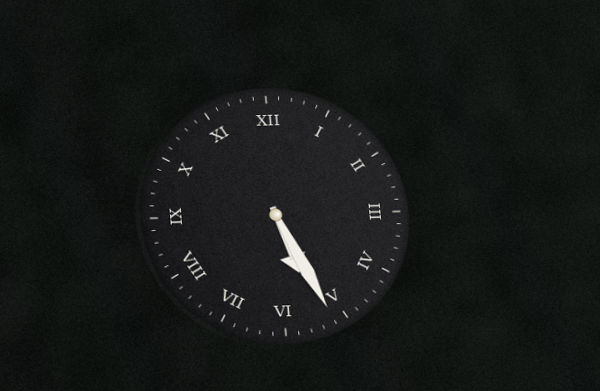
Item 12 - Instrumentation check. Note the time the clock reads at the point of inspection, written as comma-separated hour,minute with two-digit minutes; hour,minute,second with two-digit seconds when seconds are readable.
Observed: 5,26
